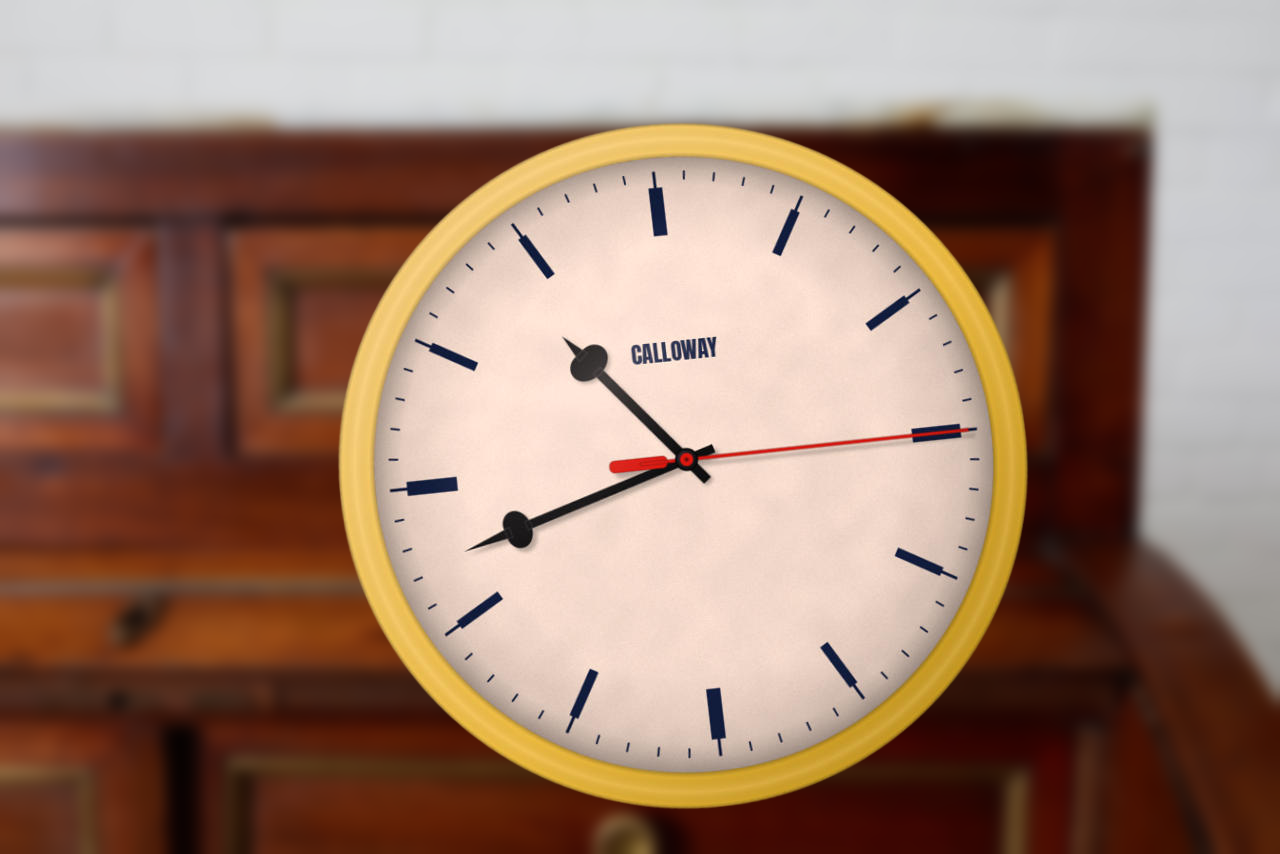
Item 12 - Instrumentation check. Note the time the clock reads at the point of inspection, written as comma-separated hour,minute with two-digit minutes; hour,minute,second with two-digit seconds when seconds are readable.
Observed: 10,42,15
